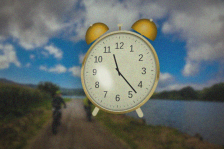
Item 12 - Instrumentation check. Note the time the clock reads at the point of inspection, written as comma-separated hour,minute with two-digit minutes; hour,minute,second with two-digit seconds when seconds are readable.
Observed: 11,23
